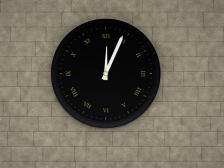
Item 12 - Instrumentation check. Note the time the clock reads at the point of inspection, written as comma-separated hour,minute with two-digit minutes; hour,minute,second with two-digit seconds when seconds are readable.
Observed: 12,04
